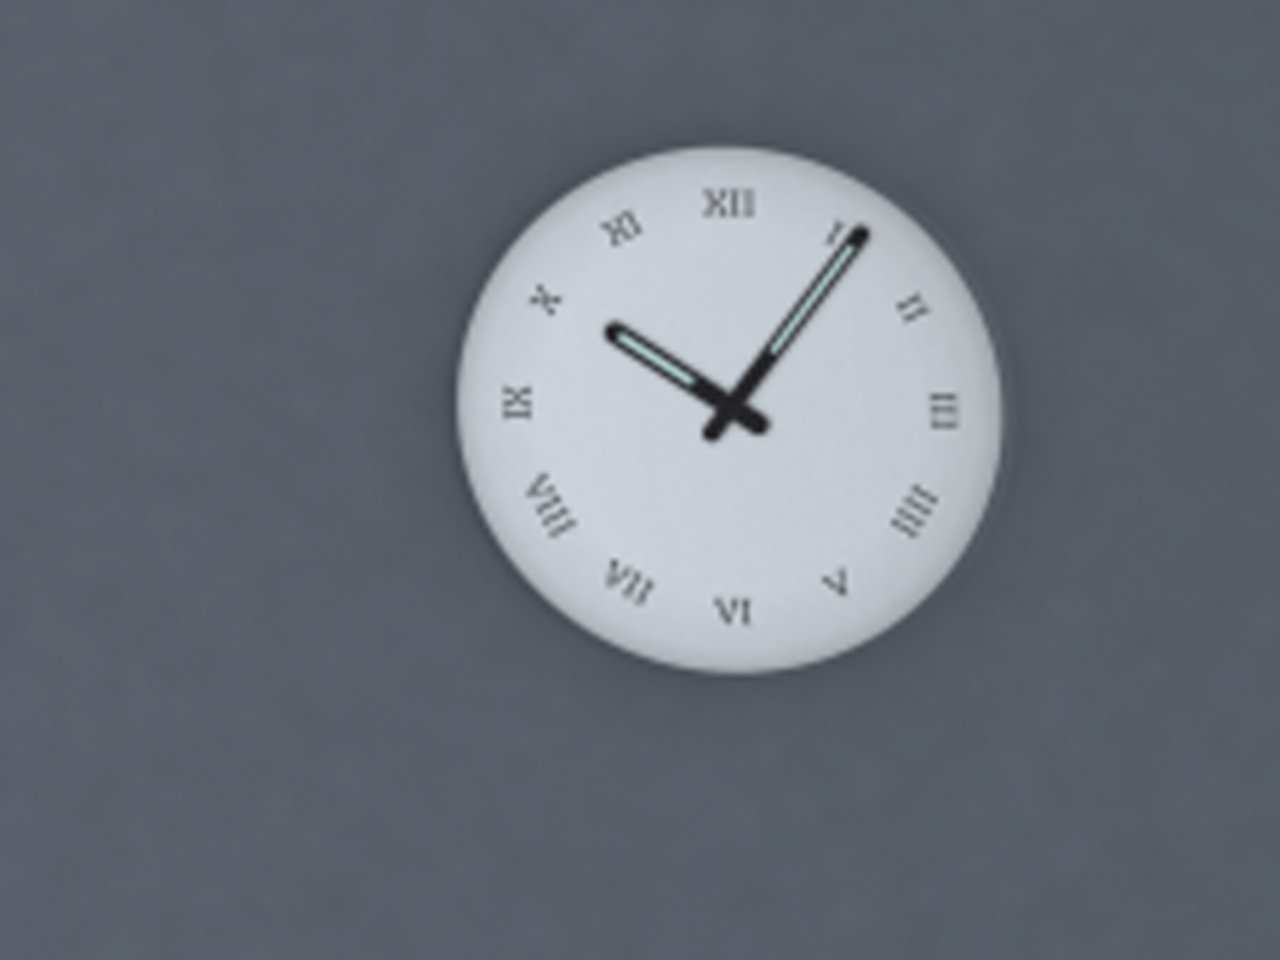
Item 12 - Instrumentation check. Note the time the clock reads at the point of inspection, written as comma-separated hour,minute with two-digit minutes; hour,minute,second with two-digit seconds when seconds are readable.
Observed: 10,06
